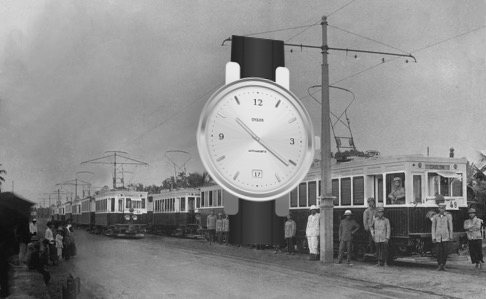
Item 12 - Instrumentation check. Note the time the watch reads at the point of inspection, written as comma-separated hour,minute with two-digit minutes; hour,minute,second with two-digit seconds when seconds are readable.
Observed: 10,21
